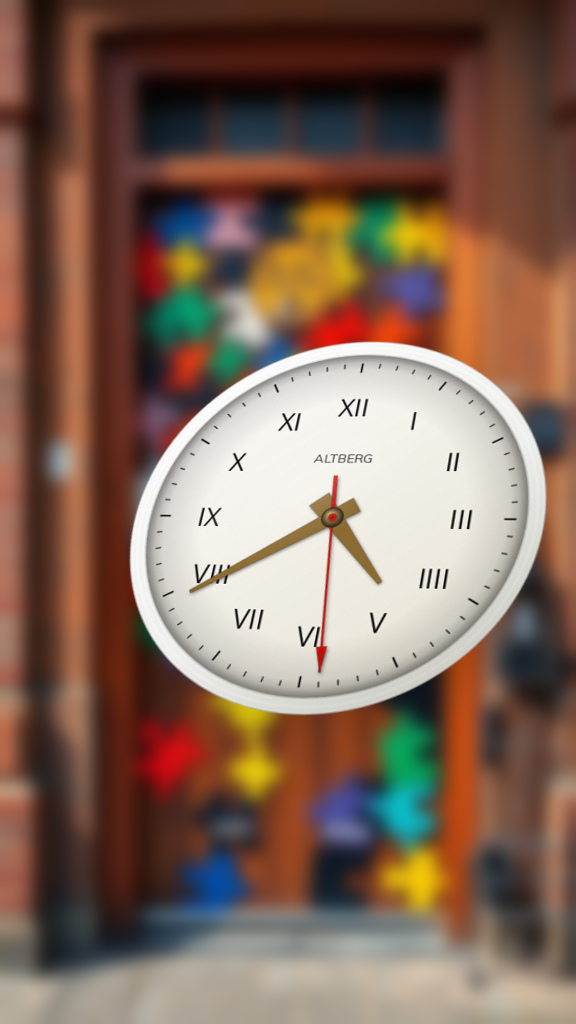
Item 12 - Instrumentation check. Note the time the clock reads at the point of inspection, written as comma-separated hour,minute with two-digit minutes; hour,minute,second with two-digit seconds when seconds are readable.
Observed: 4,39,29
